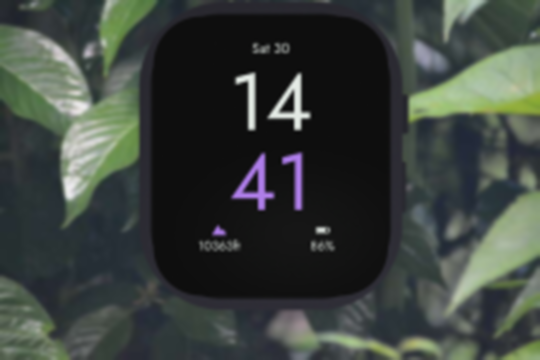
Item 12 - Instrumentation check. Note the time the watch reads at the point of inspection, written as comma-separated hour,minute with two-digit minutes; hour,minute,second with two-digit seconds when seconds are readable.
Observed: 14,41
